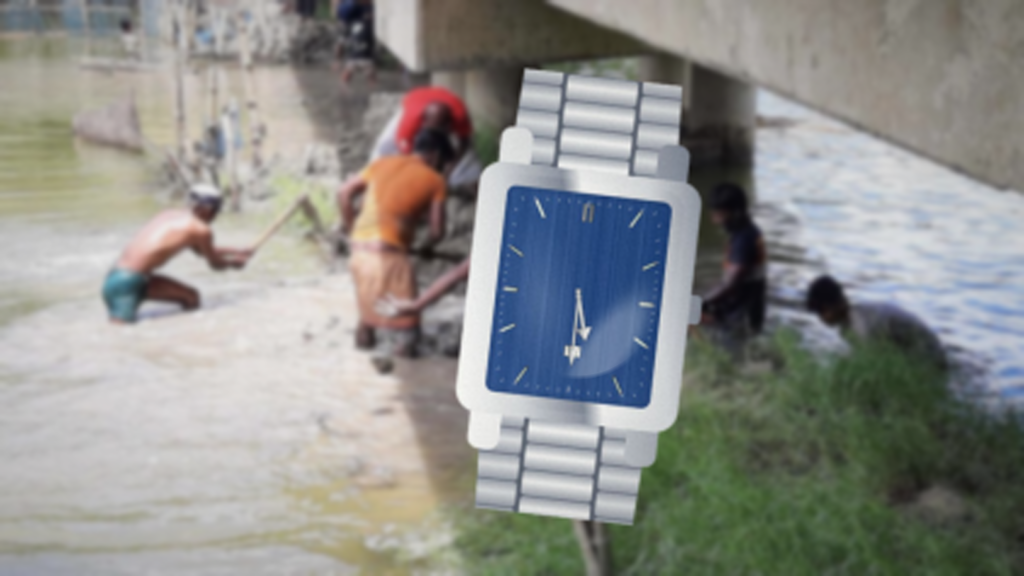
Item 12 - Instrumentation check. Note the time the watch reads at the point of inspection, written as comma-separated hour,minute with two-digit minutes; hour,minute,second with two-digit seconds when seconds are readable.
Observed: 5,30
